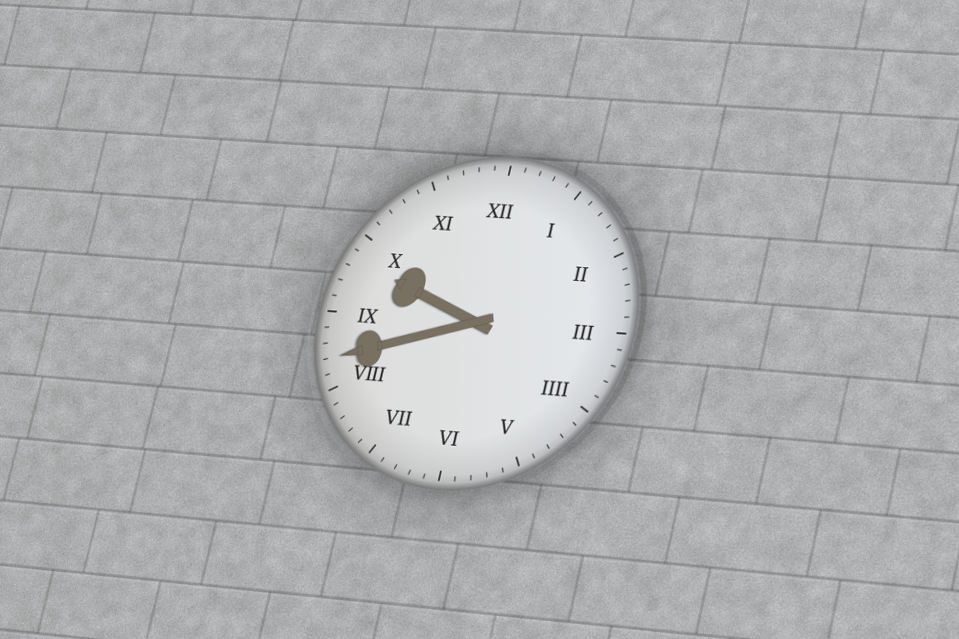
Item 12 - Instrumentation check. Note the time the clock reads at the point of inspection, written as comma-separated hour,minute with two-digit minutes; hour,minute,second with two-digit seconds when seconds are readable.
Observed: 9,42
